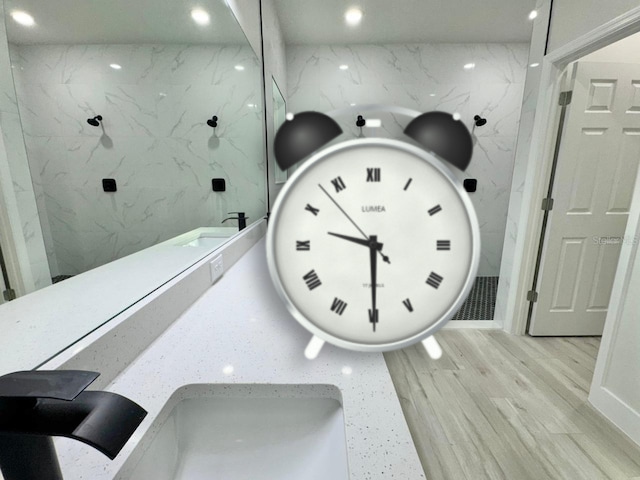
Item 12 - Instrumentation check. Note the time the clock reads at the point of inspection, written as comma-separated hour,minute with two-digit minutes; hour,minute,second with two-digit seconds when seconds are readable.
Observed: 9,29,53
